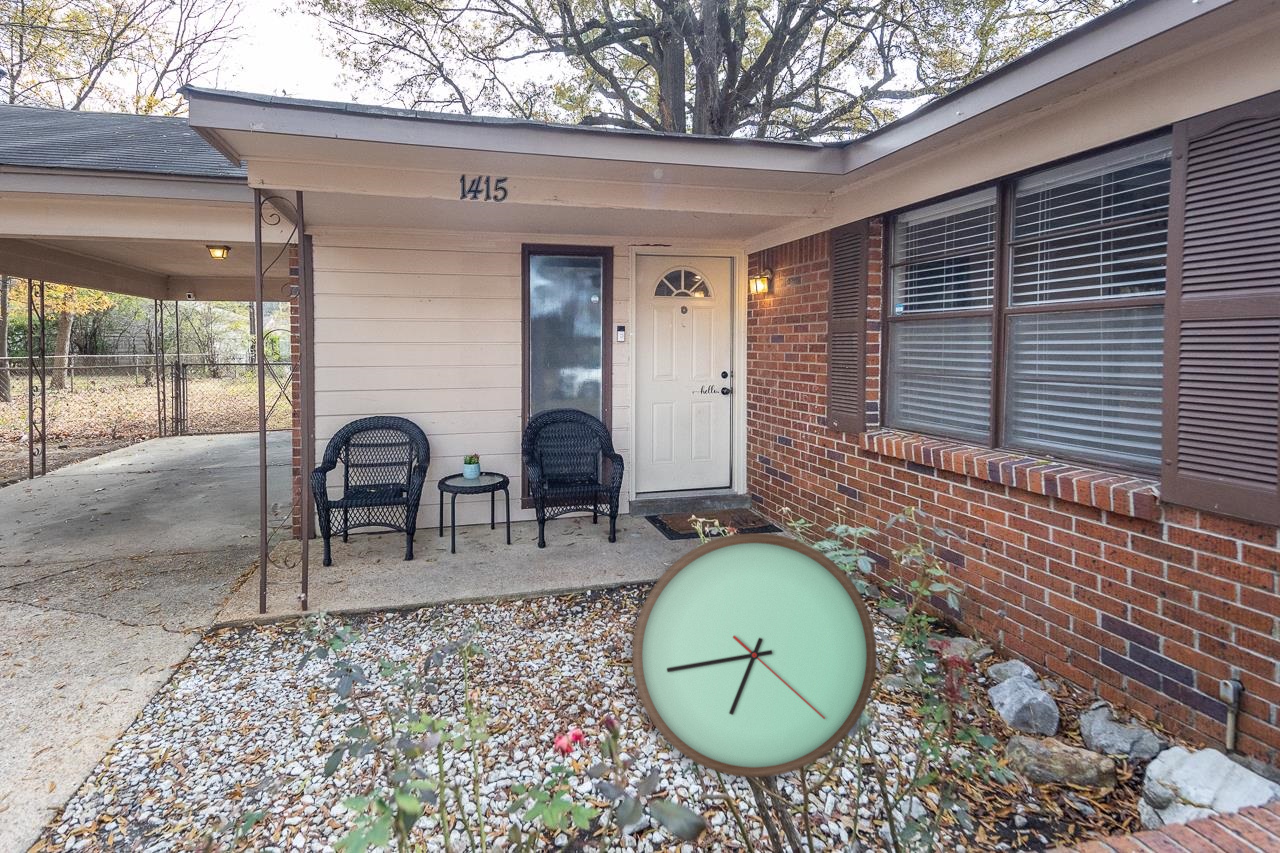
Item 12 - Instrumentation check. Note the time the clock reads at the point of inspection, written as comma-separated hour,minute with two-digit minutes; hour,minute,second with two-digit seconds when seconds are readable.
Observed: 6,43,22
